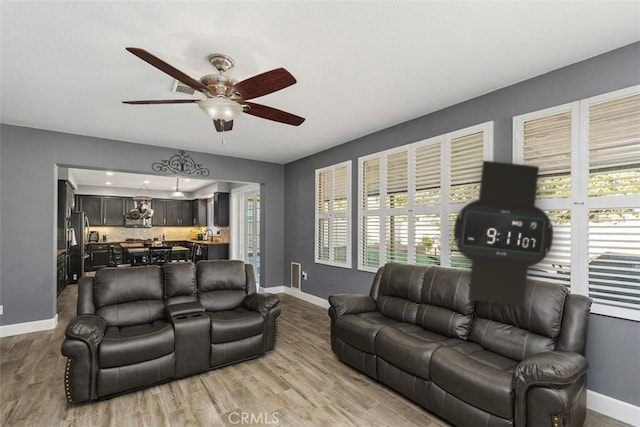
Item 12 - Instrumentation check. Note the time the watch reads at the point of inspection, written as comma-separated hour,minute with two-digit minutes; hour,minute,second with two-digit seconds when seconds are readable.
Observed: 9,11,07
